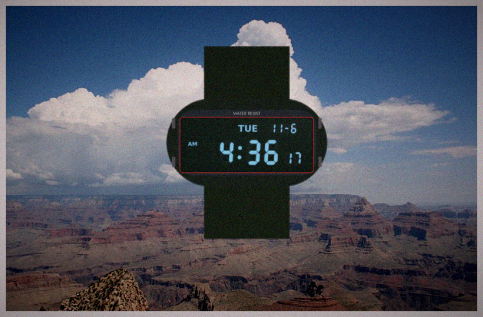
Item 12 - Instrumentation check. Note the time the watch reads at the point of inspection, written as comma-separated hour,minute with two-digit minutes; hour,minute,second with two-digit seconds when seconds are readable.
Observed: 4,36,17
